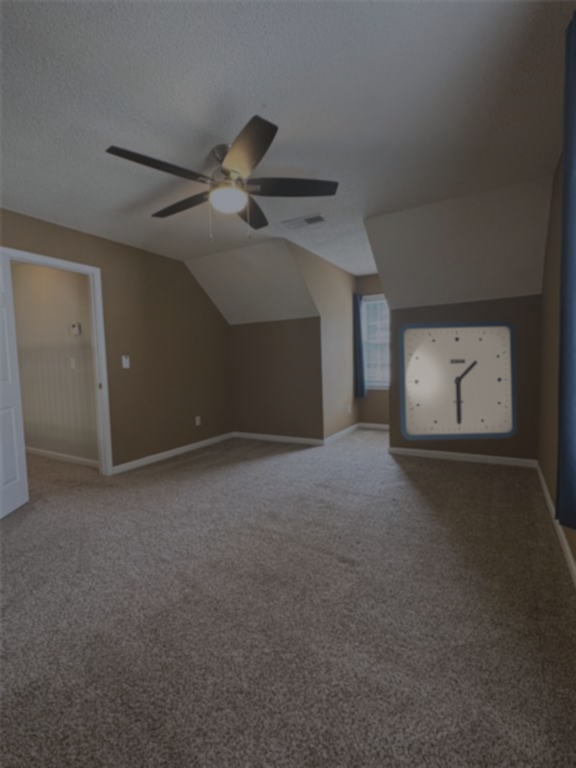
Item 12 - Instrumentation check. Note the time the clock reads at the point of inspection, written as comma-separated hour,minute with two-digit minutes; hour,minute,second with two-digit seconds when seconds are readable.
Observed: 1,30
